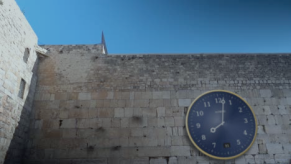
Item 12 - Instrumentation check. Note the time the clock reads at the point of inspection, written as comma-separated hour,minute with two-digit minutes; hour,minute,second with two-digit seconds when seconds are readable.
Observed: 8,02
